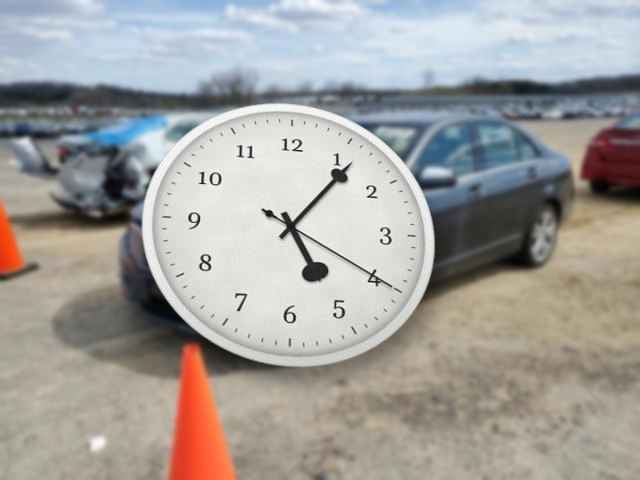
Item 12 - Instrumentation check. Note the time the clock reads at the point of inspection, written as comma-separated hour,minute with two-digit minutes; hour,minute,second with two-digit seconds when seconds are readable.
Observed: 5,06,20
